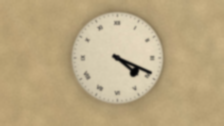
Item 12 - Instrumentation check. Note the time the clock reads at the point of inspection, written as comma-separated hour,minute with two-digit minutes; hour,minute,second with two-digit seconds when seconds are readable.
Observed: 4,19
